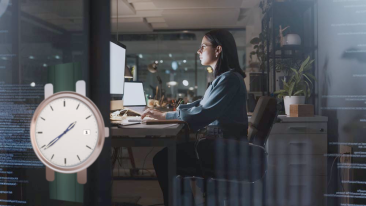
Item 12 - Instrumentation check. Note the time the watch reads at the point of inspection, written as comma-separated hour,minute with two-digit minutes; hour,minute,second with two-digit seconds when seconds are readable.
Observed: 1,39
